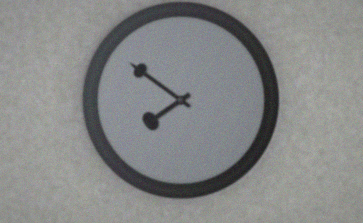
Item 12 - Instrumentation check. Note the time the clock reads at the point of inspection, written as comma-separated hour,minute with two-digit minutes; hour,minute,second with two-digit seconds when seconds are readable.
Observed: 7,51
